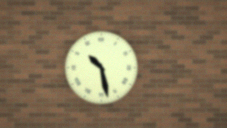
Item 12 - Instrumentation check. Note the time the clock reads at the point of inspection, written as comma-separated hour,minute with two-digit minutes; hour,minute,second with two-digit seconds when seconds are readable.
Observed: 10,28
